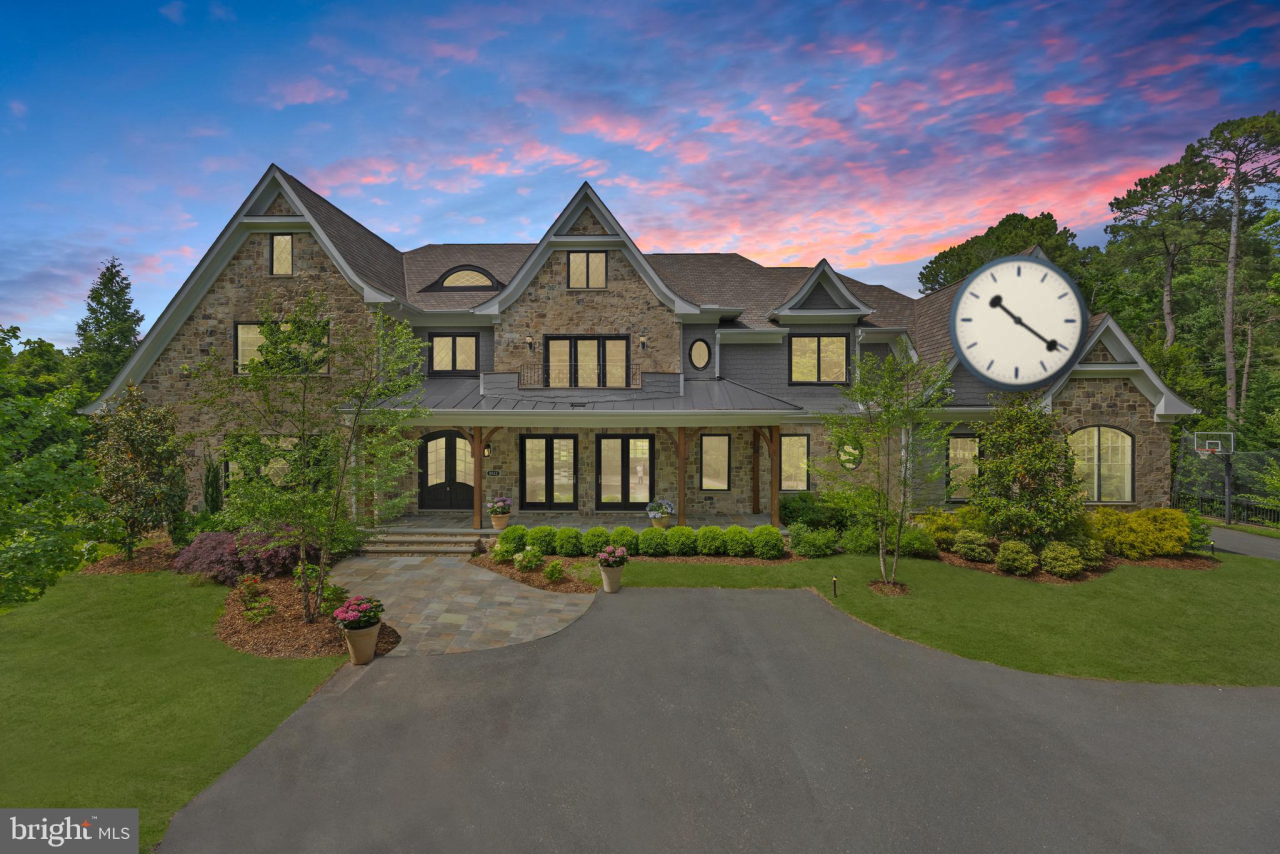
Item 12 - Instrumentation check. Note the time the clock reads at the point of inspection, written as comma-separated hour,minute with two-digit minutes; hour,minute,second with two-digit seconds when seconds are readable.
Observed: 10,21
